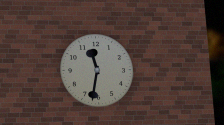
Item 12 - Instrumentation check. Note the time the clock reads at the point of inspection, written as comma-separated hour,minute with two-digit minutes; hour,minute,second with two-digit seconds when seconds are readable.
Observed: 11,32
